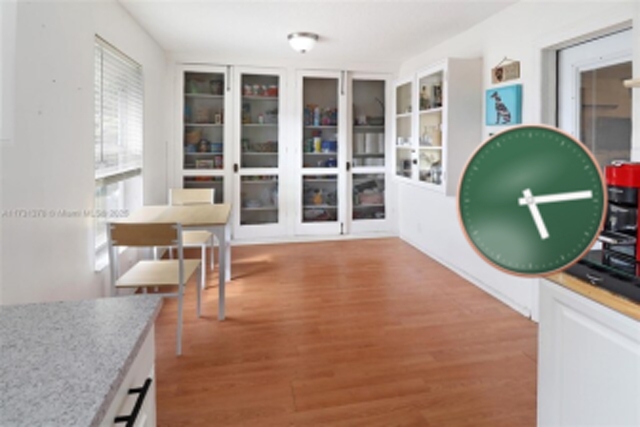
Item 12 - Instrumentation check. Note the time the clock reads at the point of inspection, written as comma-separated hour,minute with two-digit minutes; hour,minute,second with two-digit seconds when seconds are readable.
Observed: 5,14
